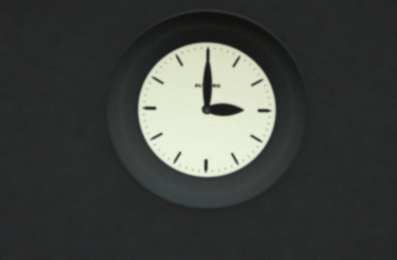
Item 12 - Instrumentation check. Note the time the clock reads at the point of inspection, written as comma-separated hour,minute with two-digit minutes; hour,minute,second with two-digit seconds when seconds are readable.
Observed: 3,00
